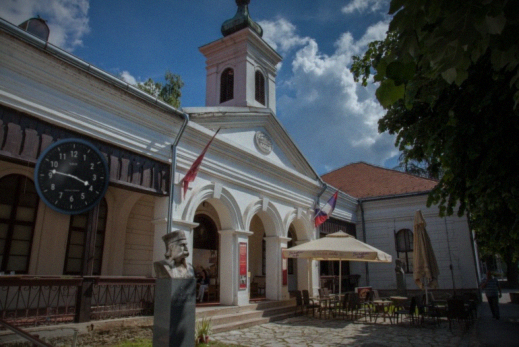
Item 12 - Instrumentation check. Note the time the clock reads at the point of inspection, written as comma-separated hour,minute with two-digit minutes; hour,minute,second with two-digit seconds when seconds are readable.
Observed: 3,47
